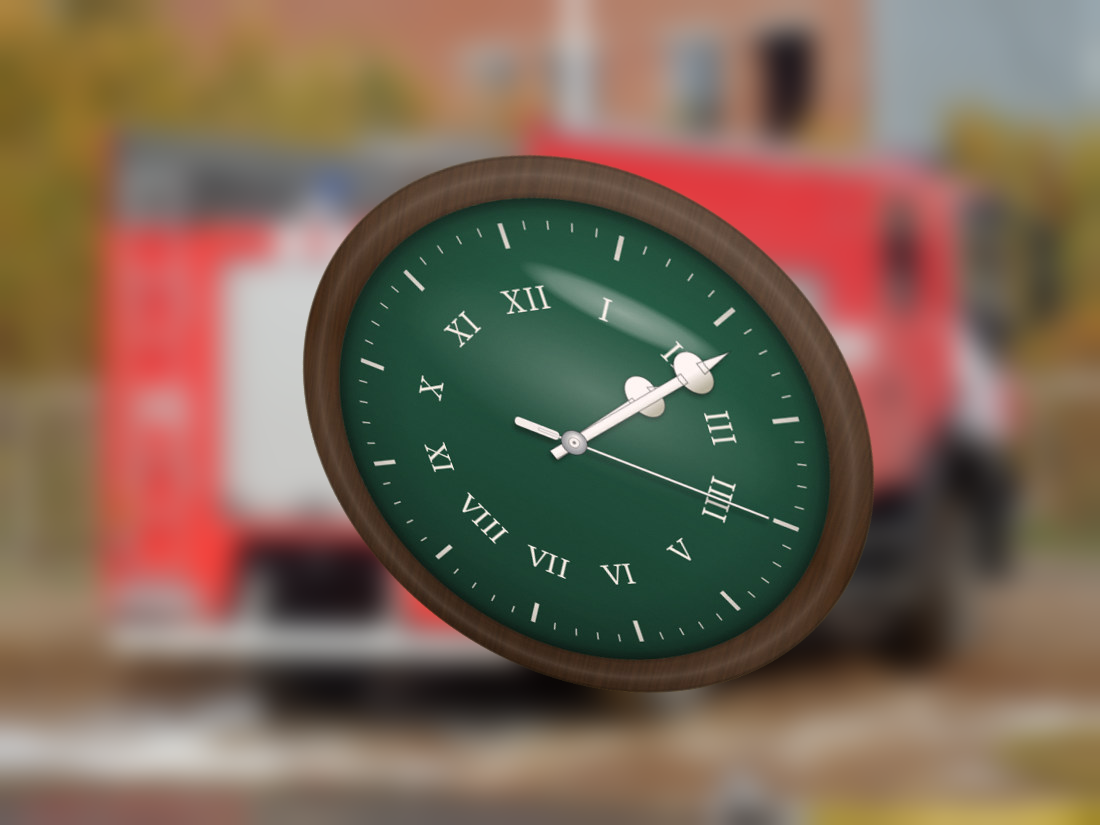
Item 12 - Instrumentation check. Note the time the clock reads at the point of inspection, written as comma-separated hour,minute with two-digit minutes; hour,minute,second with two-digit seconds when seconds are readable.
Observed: 2,11,20
